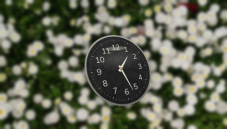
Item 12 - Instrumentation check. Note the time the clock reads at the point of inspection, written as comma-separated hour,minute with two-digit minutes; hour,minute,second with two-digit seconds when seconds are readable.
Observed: 1,27
